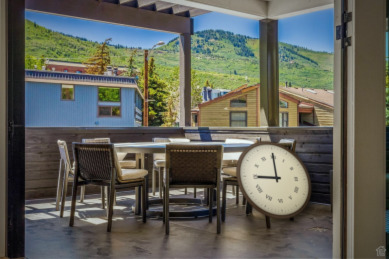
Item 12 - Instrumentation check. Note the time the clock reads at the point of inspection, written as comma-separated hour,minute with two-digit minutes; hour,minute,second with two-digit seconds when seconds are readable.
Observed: 9,00
